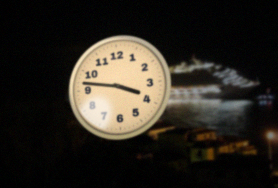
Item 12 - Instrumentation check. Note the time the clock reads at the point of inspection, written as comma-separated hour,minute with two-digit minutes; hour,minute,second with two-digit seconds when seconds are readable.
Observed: 3,47
